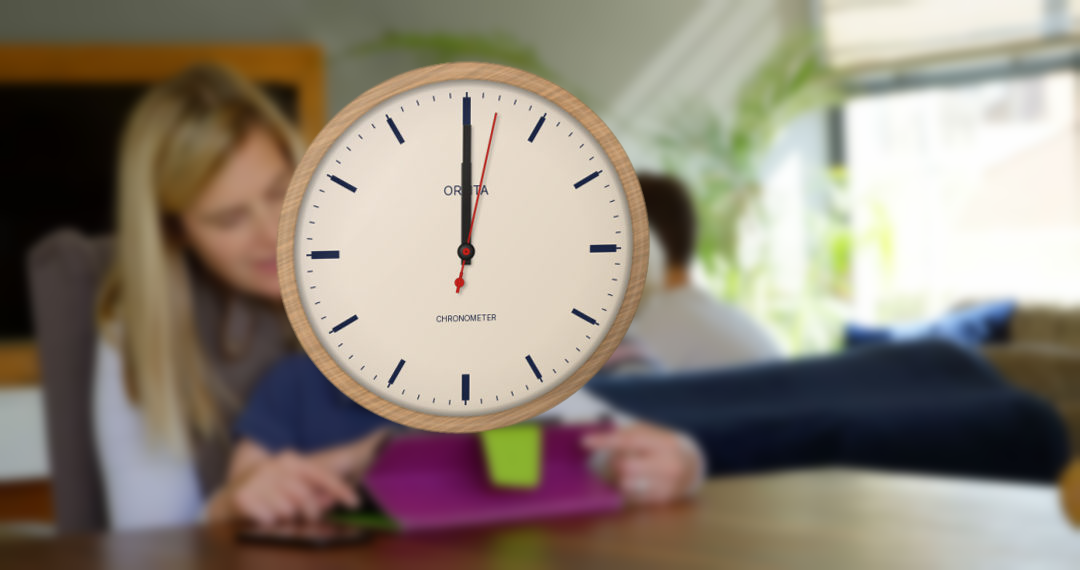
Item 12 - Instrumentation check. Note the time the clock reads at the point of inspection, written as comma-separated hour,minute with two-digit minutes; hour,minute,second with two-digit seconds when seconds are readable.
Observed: 12,00,02
